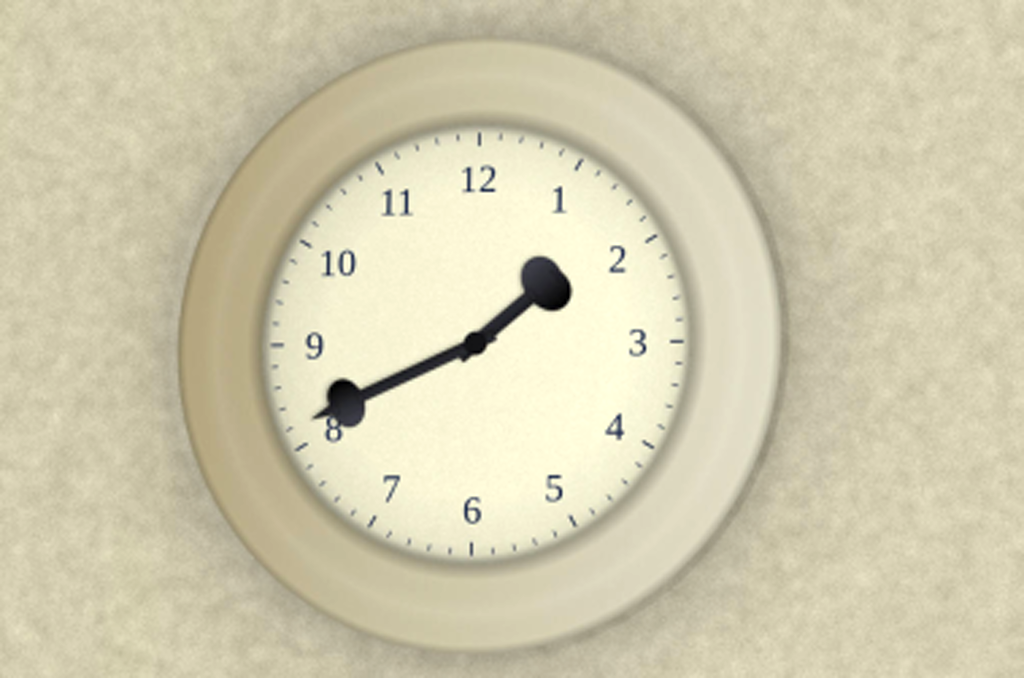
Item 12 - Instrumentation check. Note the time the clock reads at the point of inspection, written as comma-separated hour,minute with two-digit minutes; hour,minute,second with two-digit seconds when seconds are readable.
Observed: 1,41
